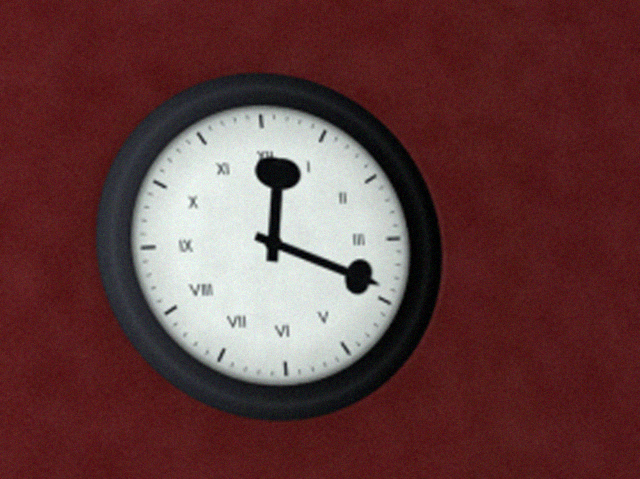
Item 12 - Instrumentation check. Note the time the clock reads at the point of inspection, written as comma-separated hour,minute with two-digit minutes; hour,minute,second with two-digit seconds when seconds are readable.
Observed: 12,19
